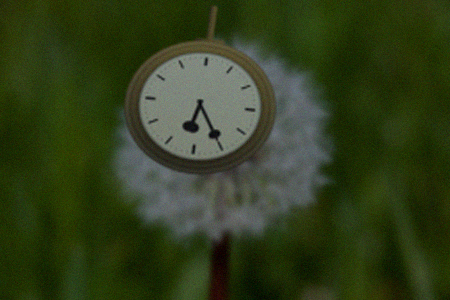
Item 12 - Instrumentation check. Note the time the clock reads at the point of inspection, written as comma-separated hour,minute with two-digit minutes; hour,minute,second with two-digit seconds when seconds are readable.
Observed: 6,25
